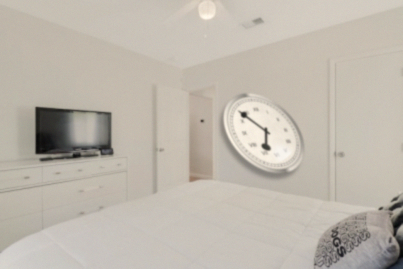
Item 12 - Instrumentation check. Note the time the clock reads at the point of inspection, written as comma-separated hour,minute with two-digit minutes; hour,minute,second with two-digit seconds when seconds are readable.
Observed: 6,53
